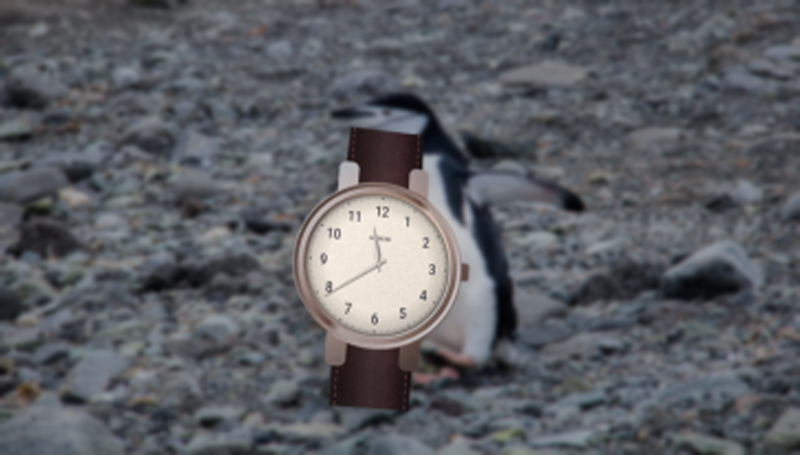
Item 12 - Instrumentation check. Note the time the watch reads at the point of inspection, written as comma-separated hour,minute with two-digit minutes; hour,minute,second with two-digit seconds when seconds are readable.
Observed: 11,39
